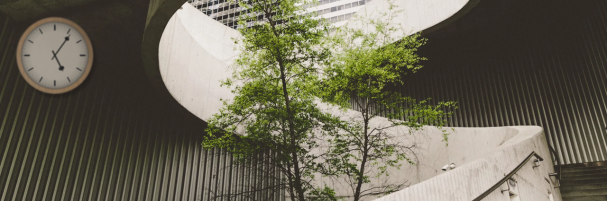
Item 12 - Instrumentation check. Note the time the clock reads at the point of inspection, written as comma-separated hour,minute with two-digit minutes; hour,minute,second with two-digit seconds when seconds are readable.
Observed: 5,06
